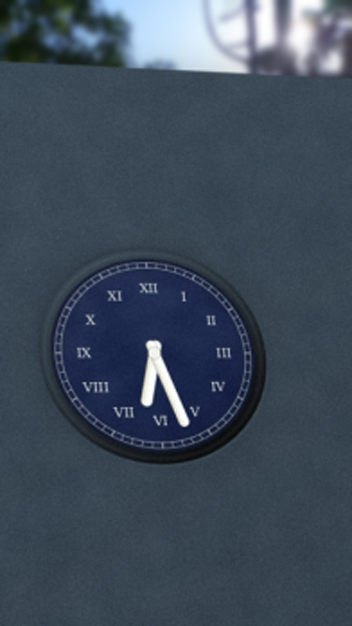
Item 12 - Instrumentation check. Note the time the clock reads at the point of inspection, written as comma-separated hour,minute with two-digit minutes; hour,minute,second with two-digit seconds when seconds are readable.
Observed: 6,27
